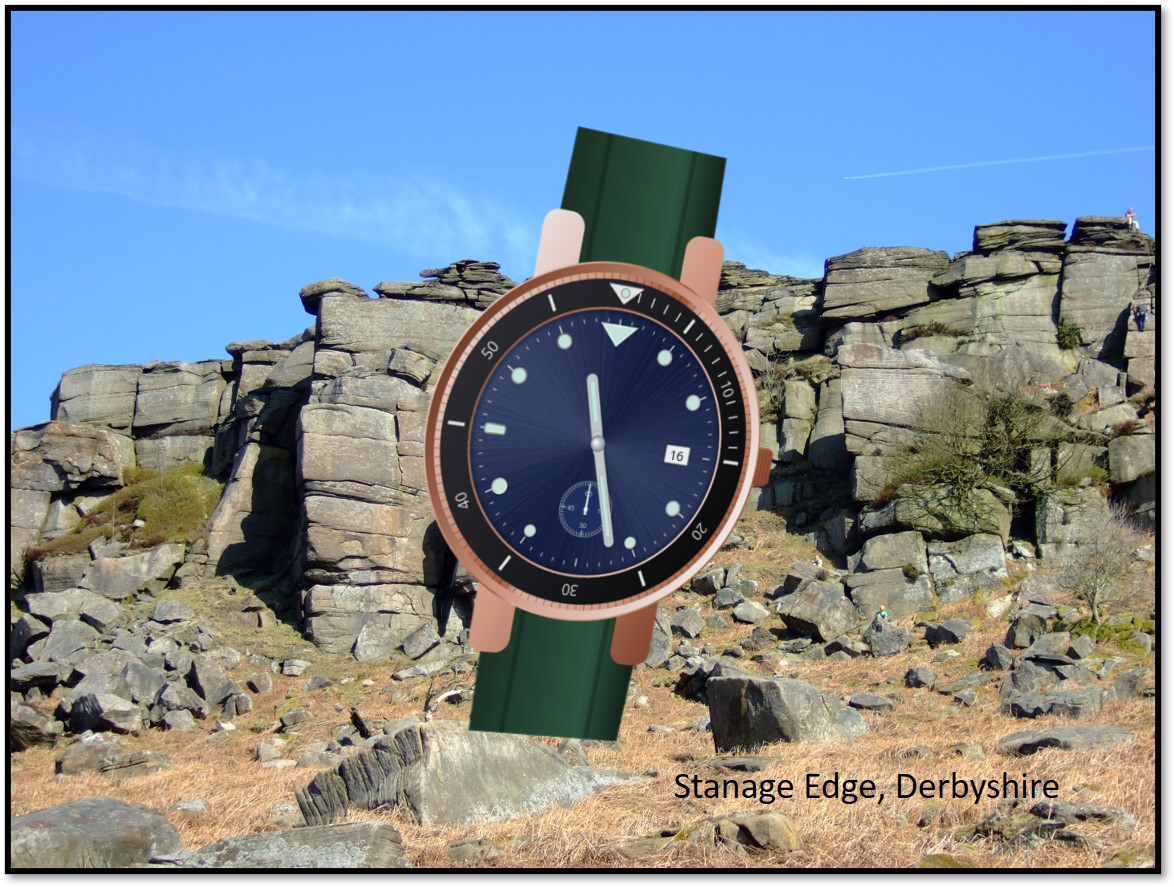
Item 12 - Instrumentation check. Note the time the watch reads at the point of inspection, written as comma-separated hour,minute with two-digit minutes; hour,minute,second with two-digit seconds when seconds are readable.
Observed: 11,27
